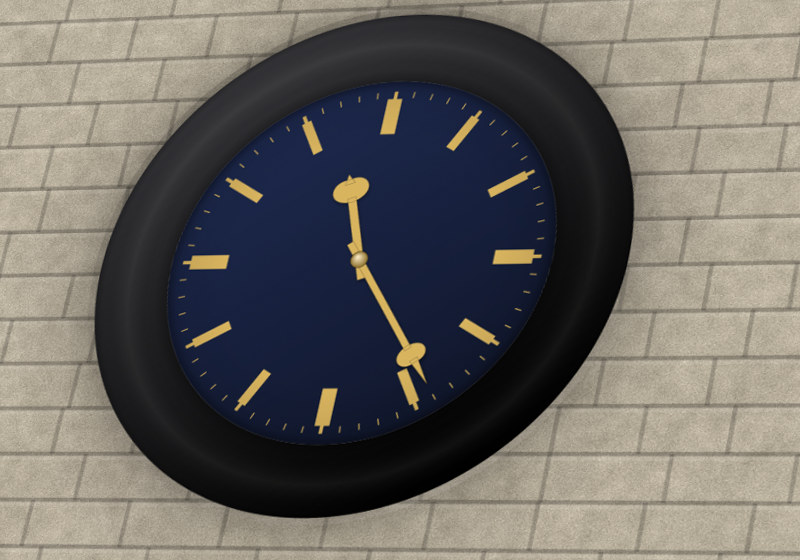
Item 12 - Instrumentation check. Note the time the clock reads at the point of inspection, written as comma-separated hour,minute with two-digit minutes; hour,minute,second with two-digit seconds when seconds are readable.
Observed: 11,24
